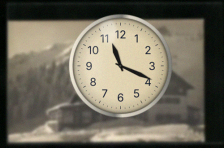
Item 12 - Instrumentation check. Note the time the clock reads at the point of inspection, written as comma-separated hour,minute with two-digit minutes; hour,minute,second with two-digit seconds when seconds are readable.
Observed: 11,19
